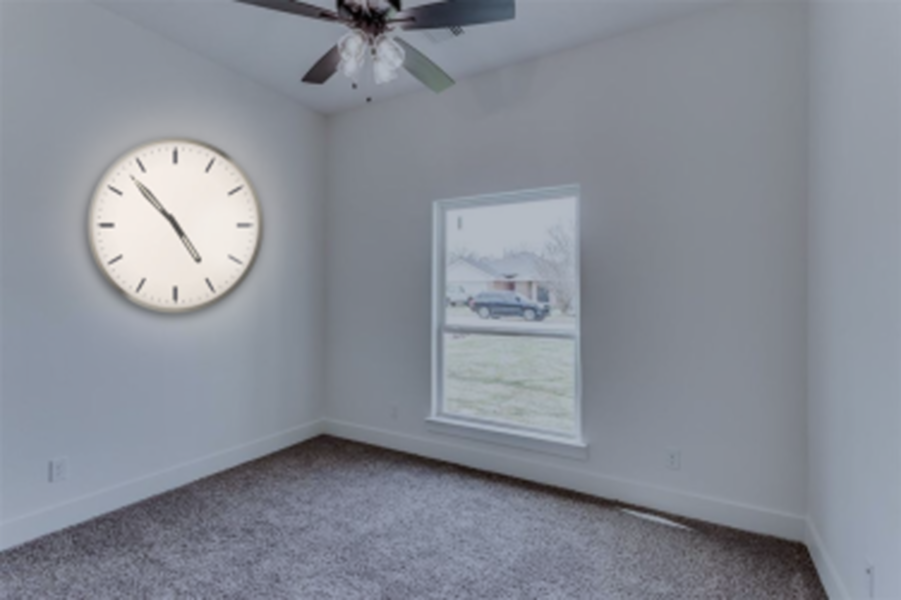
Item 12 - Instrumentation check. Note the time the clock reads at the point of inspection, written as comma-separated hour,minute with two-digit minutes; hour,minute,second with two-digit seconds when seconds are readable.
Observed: 4,53
